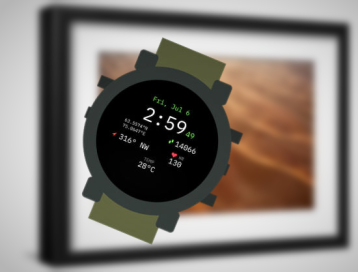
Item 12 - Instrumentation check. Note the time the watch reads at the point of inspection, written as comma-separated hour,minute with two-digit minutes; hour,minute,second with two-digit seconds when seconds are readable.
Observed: 2,59,49
